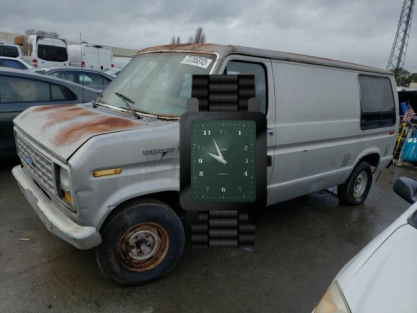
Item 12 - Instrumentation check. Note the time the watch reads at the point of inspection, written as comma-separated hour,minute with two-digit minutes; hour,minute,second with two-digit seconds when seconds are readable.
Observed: 9,56
